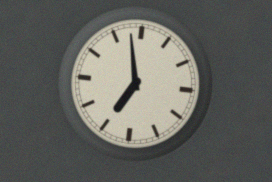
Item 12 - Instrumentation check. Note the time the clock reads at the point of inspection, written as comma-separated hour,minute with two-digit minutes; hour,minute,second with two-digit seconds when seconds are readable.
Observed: 6,58
